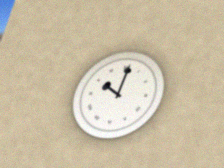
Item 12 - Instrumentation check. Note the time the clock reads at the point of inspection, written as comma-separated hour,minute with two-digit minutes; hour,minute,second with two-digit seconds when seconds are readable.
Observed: 10,01
